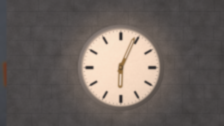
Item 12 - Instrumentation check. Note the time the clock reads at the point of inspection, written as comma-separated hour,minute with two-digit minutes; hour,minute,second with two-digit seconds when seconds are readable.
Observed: 6,04
